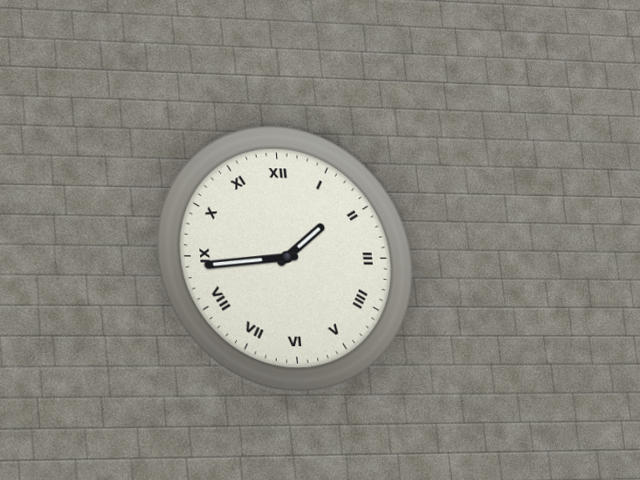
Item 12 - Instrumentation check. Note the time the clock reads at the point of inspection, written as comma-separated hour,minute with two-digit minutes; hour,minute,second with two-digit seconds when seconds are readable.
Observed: 1,44
